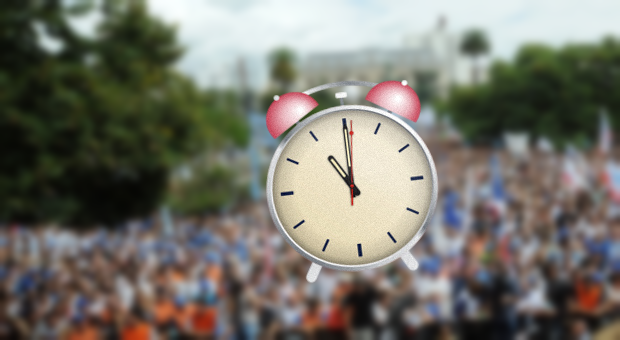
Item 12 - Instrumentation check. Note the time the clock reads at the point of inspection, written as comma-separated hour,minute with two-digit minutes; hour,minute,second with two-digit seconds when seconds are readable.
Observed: 11,00,01
